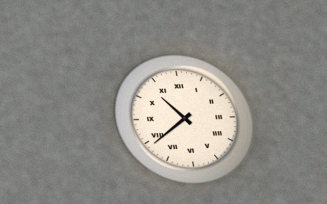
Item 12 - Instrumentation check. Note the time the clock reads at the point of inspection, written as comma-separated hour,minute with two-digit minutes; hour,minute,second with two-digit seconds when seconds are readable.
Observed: 10,39
